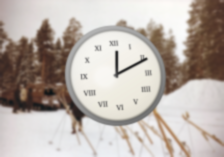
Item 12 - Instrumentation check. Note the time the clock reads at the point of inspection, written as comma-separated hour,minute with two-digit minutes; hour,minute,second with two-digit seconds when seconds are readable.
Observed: 12,11
